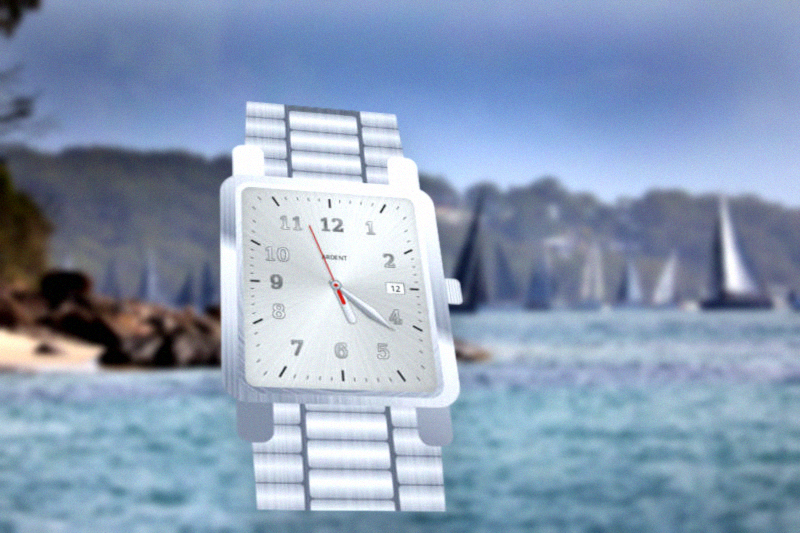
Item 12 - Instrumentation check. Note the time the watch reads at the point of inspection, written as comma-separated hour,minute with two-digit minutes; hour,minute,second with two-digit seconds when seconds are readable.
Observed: 5,21,57
